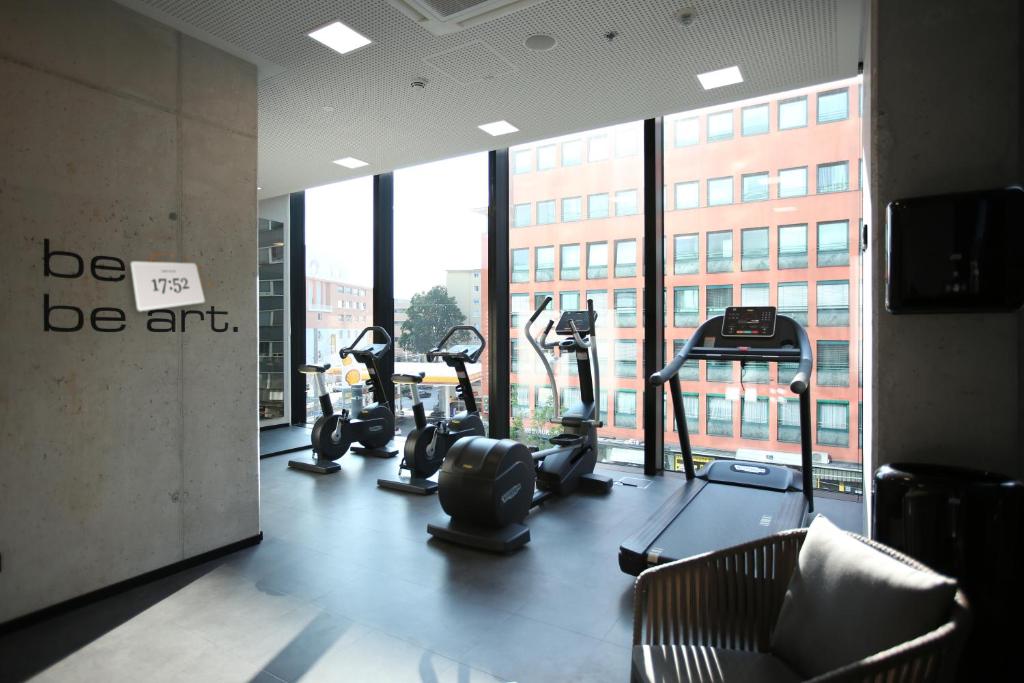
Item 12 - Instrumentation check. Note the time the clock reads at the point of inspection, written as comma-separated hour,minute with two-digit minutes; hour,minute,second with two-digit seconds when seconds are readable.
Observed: 17,52
